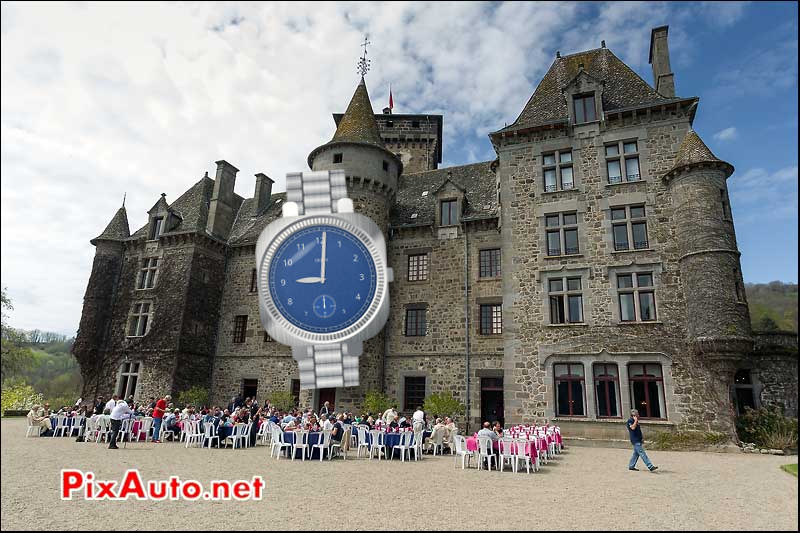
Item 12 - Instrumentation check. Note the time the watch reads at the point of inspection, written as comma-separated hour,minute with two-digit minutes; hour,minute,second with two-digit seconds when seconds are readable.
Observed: 9,01
